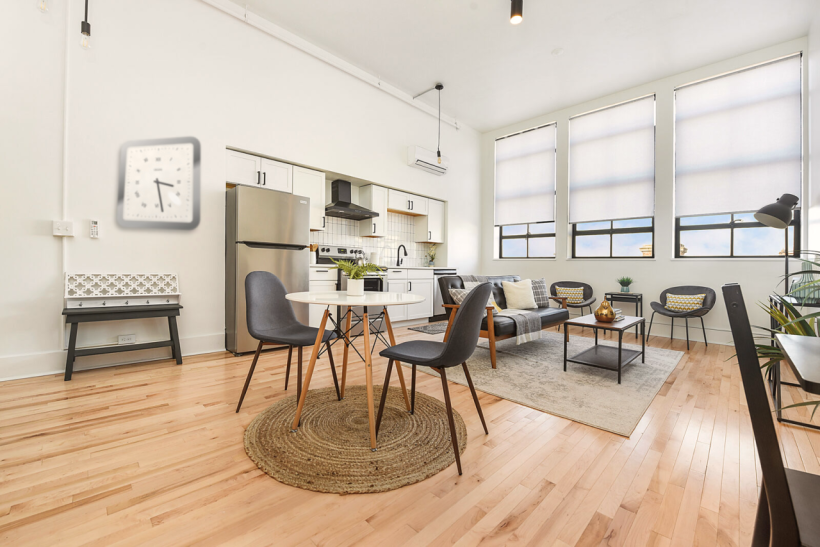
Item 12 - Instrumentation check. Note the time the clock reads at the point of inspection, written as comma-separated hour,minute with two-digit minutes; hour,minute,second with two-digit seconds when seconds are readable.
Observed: 3,28
